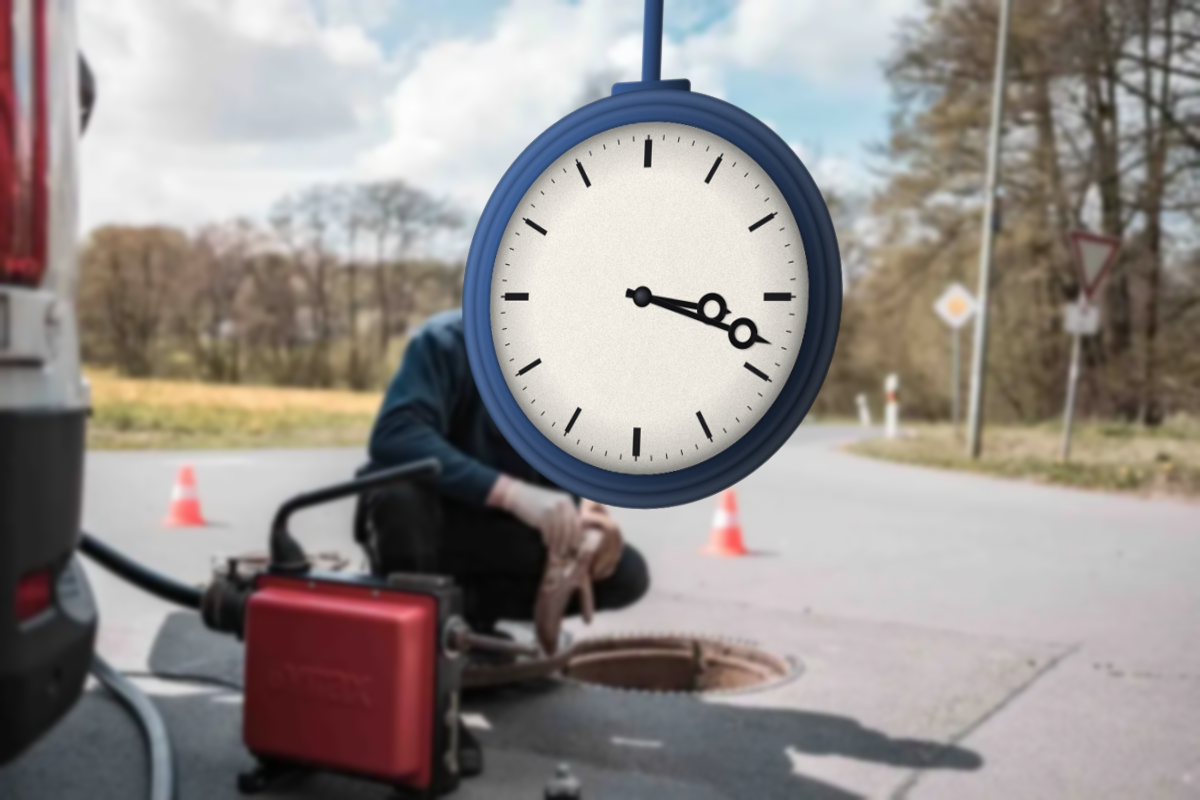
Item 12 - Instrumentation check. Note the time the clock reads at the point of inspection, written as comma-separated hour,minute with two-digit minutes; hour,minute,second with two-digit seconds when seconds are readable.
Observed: 3,18
